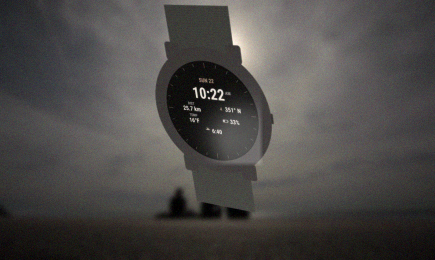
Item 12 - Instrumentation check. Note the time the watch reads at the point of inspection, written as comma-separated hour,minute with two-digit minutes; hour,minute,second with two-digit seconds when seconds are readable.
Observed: 10,22
